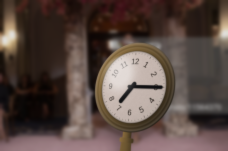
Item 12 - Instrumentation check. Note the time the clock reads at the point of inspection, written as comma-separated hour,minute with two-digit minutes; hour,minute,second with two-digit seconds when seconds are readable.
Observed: 7,15
